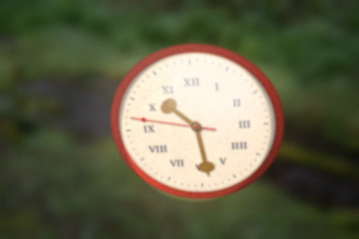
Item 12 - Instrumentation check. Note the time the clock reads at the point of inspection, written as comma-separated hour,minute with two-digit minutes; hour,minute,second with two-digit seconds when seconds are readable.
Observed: 10,28,47
